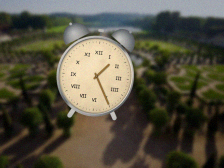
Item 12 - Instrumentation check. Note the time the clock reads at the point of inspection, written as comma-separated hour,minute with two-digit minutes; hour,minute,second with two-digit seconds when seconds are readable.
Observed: 1,25
